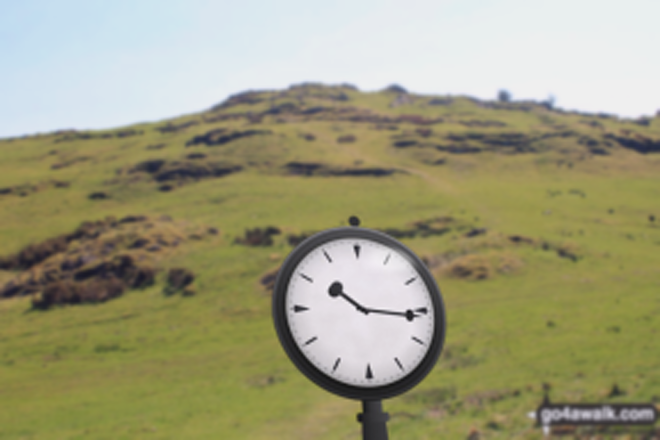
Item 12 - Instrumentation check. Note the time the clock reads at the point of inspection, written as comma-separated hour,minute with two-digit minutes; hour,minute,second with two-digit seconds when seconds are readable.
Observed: 10,16
